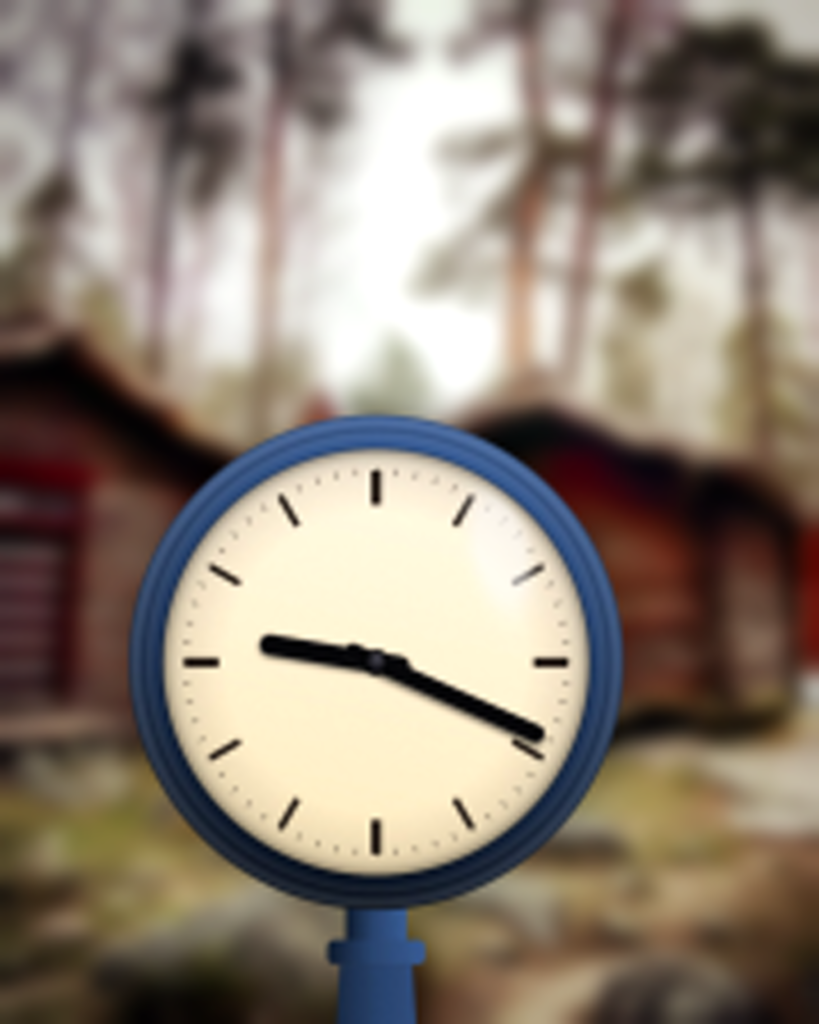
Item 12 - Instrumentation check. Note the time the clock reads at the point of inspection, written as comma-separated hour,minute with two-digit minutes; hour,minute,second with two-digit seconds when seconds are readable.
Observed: 9,19
